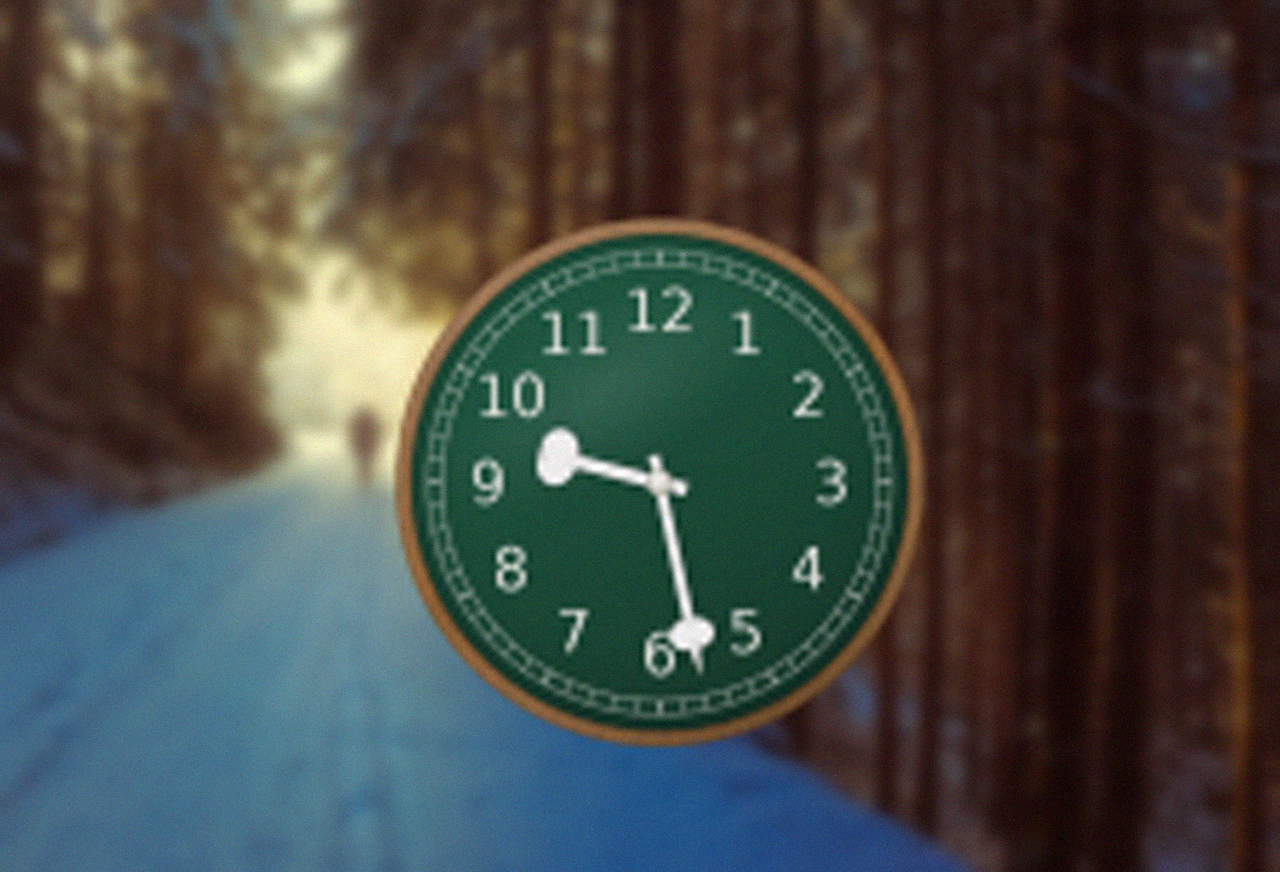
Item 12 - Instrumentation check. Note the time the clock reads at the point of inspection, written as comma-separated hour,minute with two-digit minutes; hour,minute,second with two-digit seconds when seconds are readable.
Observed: 9,28
